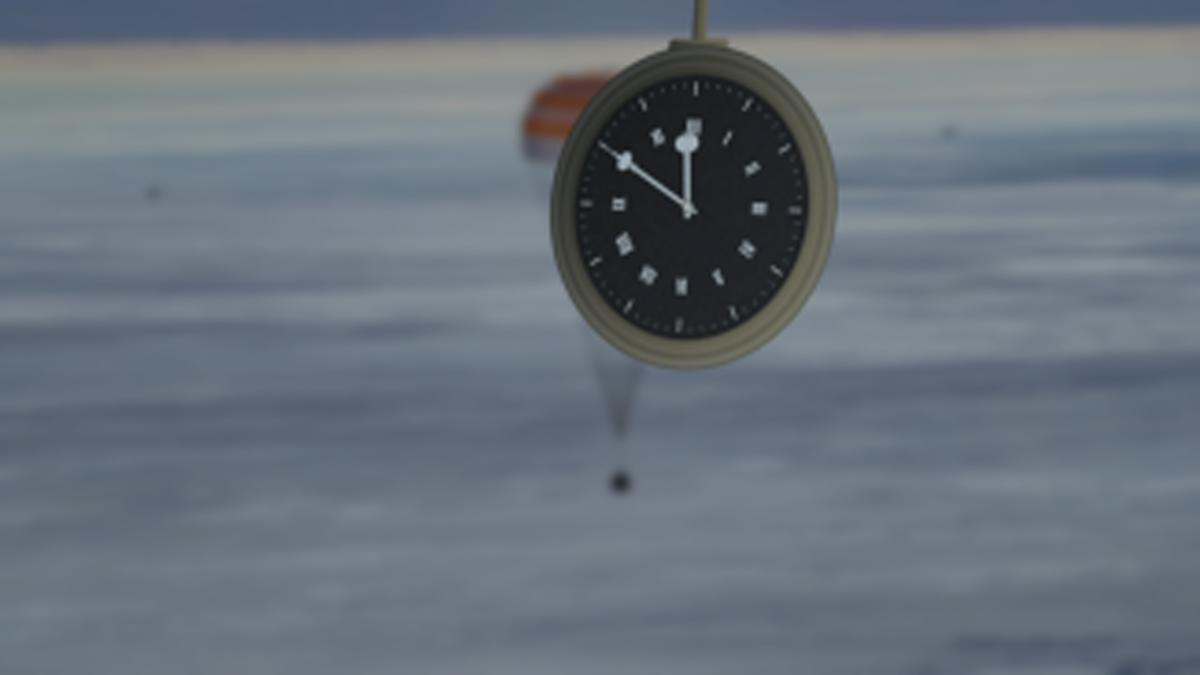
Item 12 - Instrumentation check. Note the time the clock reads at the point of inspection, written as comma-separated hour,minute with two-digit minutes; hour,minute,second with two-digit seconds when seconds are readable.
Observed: 11,50
